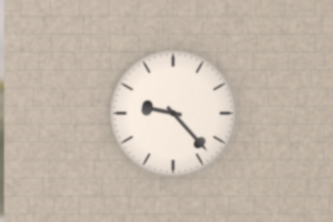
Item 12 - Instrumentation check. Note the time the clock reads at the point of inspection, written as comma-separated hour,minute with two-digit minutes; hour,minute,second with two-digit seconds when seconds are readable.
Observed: 9,23
